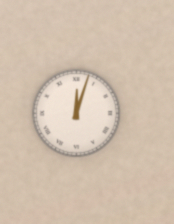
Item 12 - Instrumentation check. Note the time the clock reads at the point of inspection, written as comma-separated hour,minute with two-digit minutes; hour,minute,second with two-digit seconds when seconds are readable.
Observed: 12,03
